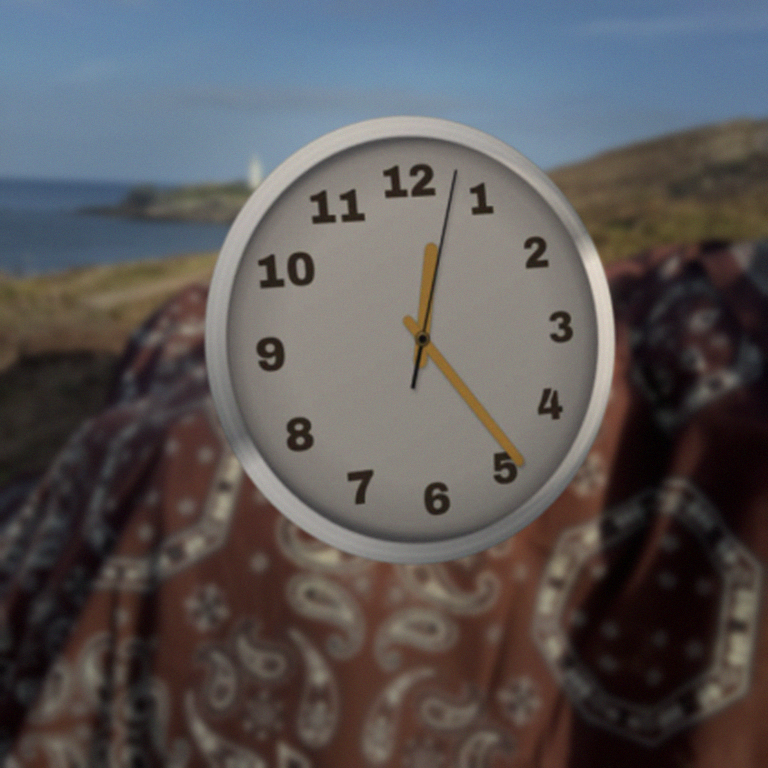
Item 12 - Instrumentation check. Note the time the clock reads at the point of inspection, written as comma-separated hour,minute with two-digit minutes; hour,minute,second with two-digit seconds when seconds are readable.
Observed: 12,24,03
